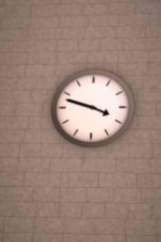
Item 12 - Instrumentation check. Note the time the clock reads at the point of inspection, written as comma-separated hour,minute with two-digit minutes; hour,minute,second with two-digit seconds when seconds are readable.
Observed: 3,48
